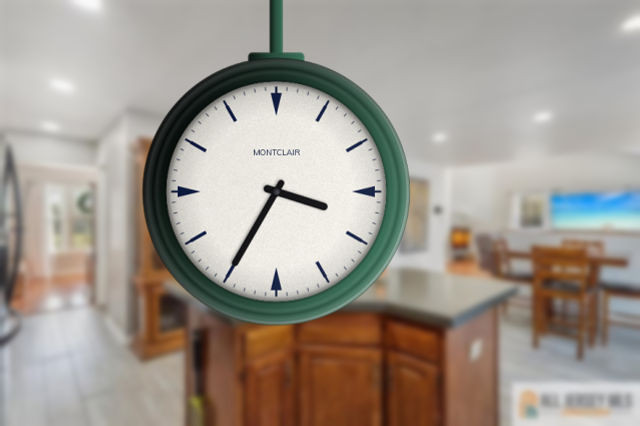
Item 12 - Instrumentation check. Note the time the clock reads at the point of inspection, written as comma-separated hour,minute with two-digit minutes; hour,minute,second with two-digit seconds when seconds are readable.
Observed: 3,35
